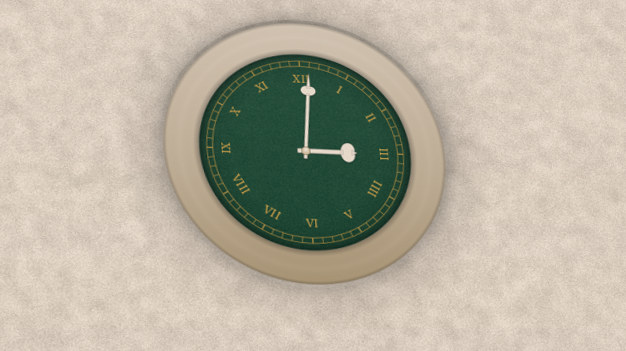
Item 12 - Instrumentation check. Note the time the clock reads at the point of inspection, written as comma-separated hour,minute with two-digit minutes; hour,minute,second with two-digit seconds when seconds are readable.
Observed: 3,01
